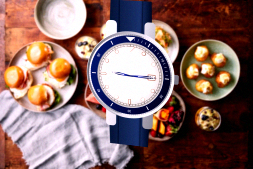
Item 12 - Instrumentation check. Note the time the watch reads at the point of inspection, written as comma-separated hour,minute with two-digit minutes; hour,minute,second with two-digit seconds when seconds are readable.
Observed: 9,15
